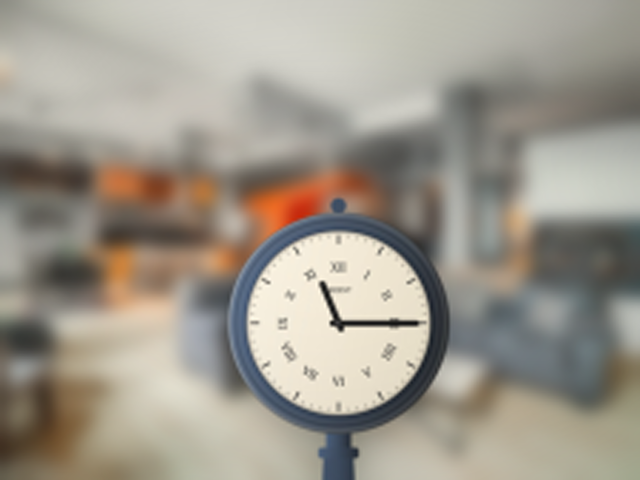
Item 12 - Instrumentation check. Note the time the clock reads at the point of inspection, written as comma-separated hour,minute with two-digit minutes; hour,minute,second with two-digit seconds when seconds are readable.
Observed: 11,15
